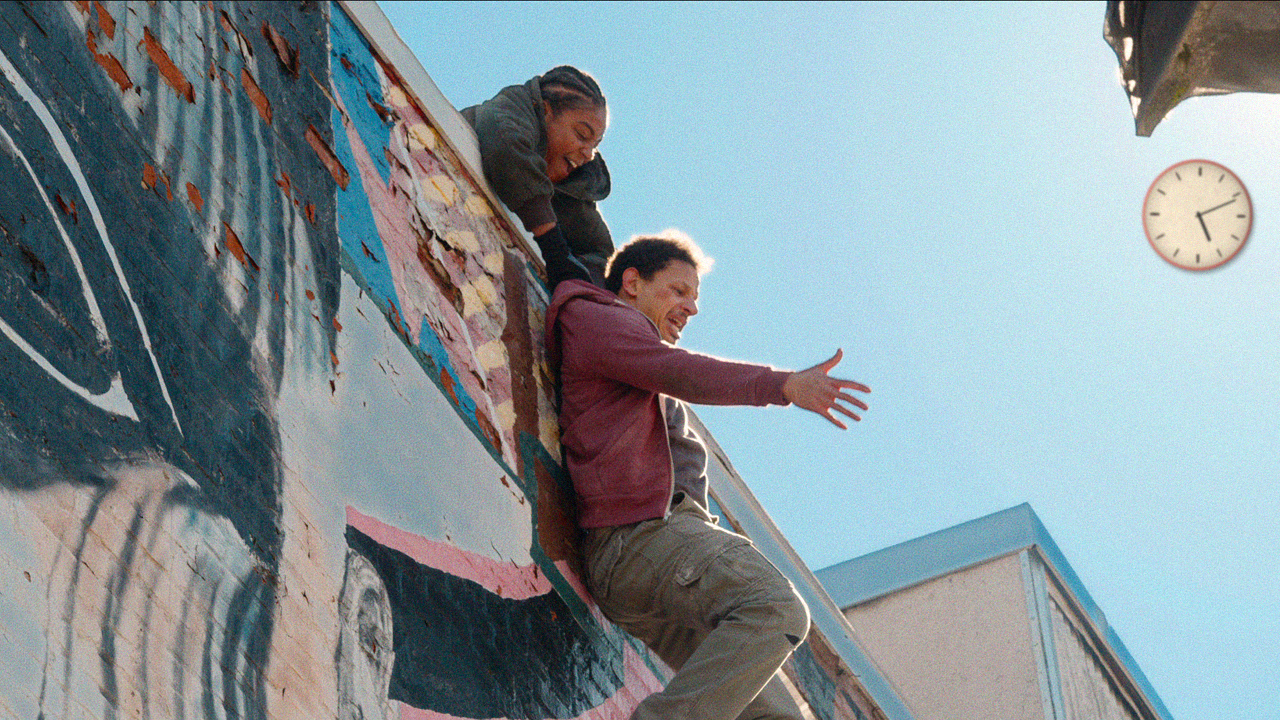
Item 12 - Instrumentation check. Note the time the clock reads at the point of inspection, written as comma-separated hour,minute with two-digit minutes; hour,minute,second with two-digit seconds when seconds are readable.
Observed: 5,11
